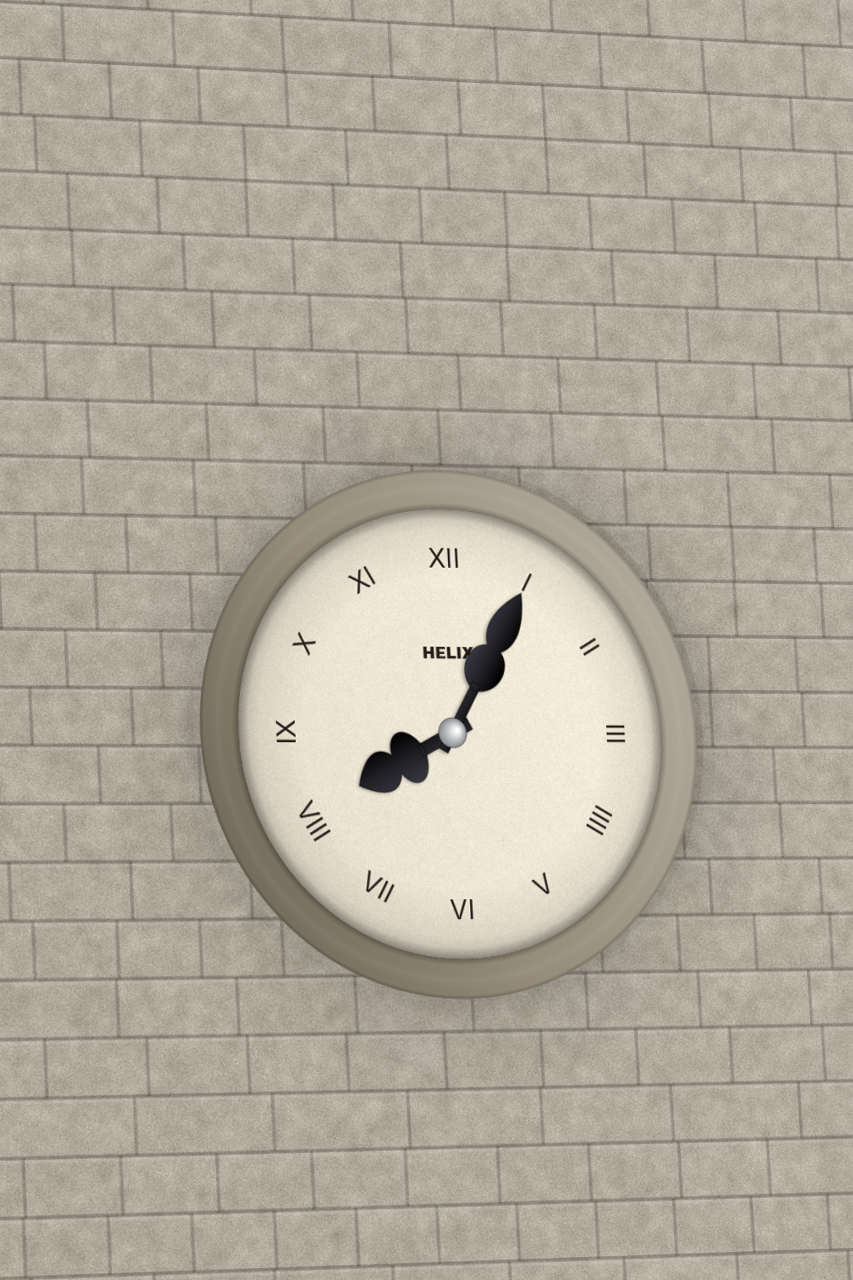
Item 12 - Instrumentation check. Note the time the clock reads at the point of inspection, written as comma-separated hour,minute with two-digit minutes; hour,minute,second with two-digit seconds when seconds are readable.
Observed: 8,05
